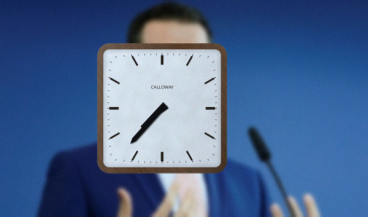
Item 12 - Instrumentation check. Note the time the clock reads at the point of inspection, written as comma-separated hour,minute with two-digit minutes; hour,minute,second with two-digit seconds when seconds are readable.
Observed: 7,37
